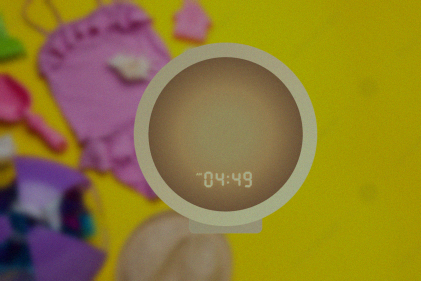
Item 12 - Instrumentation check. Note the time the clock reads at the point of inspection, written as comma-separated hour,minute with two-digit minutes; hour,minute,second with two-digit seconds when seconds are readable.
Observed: 4,49
